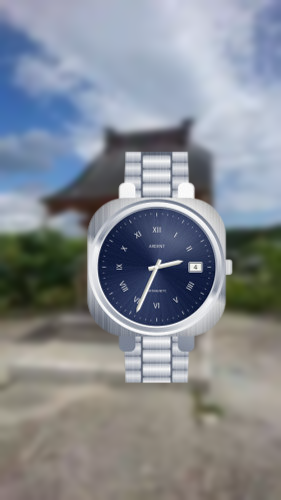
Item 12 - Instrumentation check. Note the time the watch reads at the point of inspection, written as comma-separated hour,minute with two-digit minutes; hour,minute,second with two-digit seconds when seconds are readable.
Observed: 2,34
